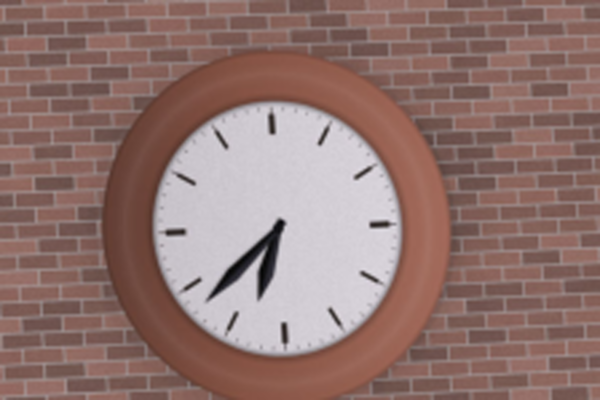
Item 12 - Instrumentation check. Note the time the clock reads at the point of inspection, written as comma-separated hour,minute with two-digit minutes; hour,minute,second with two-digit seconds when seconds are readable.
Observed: 6,38
